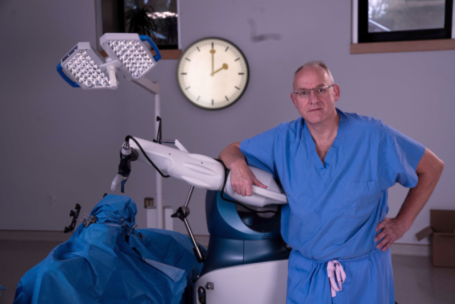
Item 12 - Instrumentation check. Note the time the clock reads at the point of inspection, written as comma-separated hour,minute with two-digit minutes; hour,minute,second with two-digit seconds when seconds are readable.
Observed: 2,00
